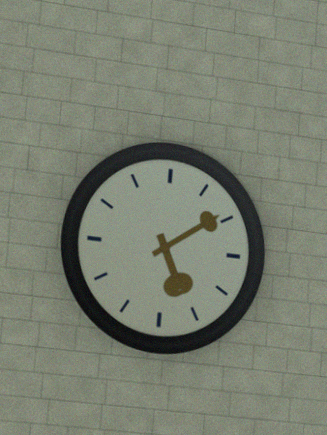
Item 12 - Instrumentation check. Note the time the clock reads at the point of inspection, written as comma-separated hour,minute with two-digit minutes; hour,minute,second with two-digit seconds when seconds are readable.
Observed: 5,09
